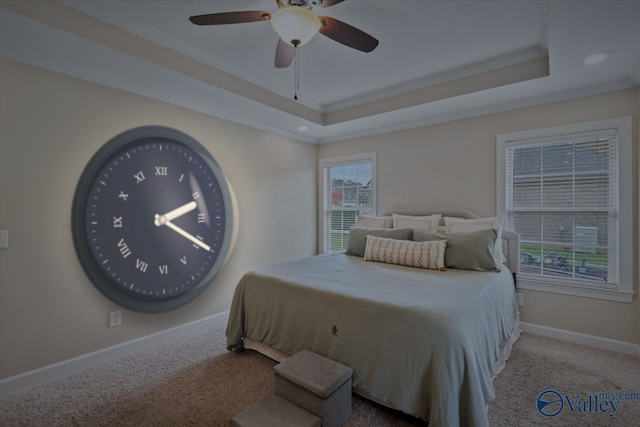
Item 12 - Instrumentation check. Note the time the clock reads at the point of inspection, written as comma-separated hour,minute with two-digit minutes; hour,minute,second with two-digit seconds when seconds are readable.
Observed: 2,20
